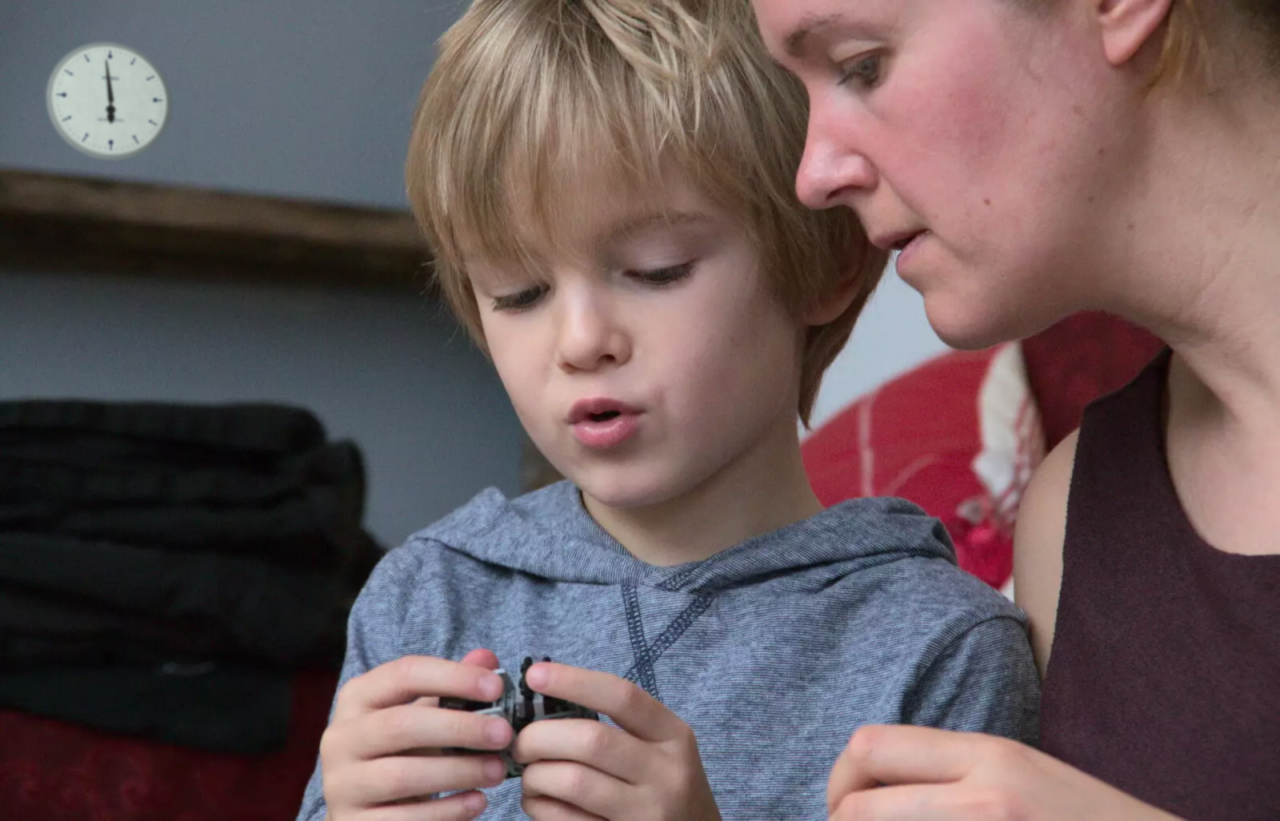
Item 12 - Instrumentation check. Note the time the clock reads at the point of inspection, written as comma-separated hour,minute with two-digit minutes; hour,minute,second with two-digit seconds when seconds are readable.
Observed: 5,59
